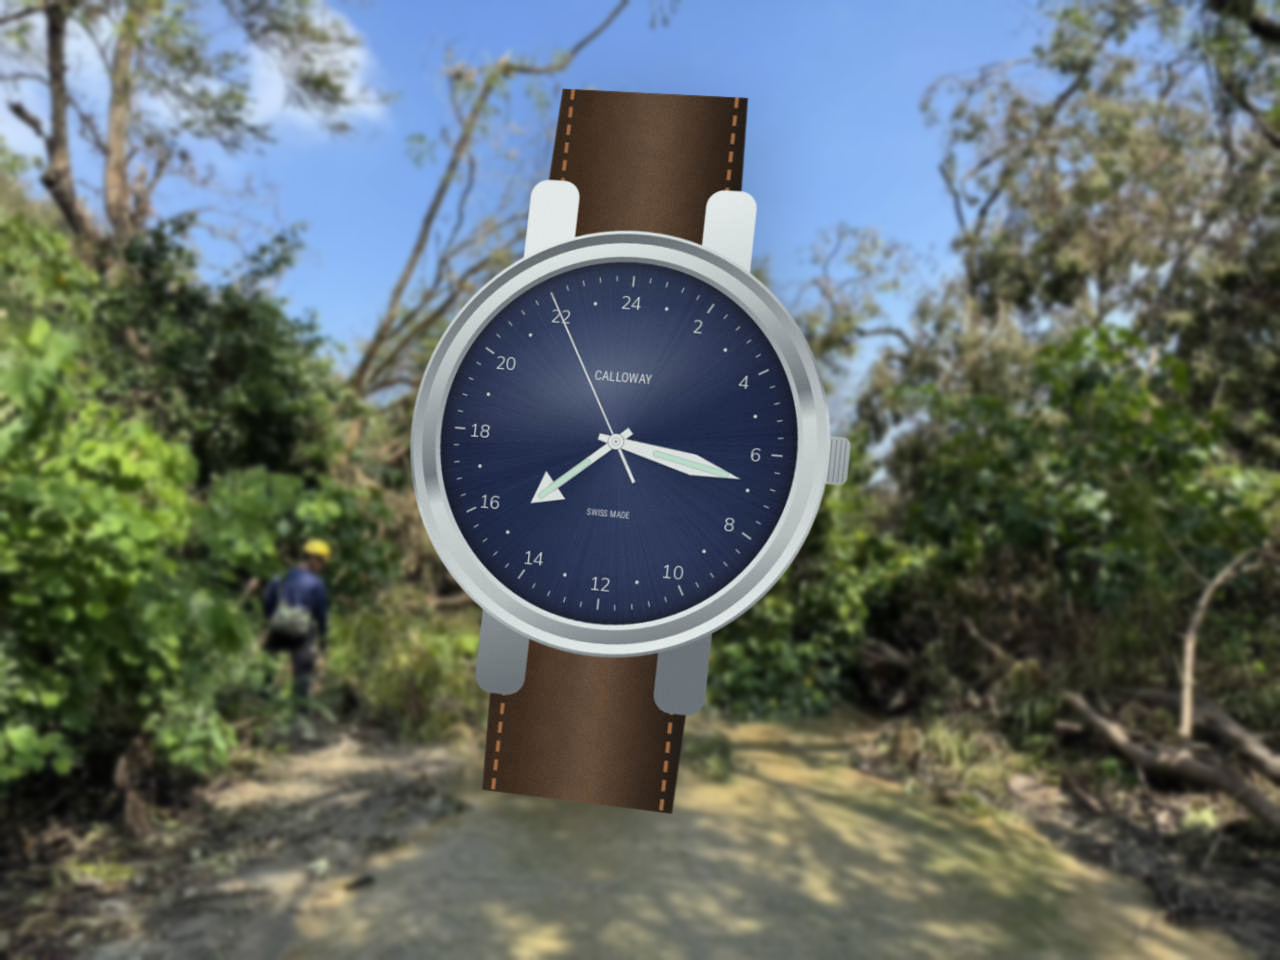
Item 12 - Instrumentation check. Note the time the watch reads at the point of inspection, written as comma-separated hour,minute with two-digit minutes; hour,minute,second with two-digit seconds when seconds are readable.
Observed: 15,16,55
